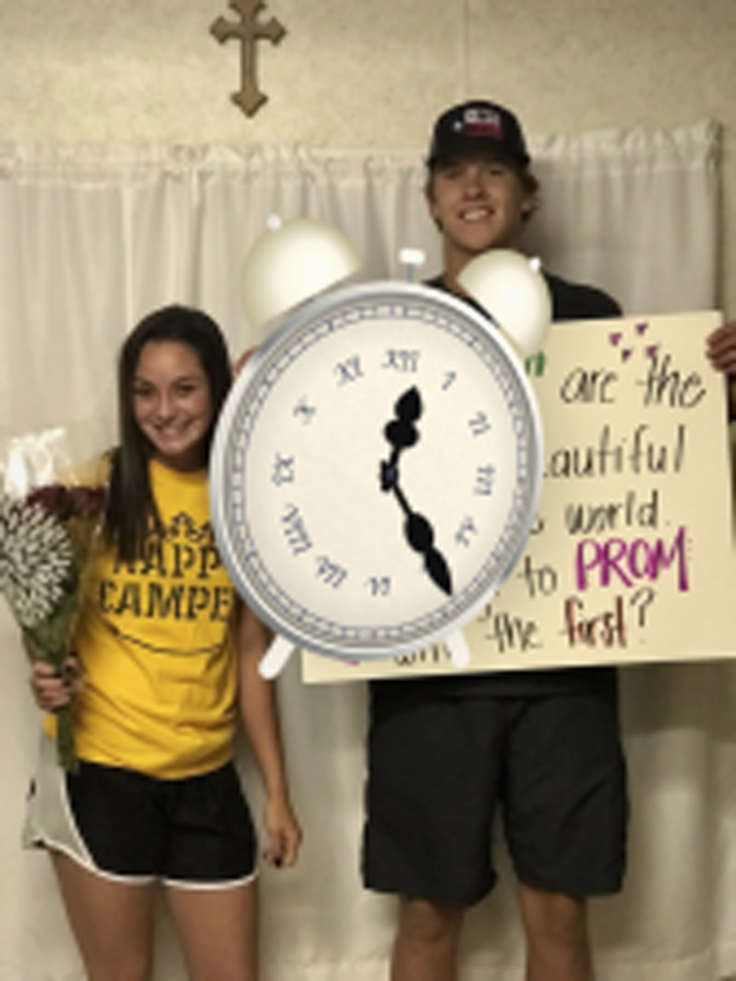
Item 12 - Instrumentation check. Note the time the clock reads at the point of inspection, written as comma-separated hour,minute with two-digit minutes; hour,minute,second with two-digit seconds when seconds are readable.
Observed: 12,24
